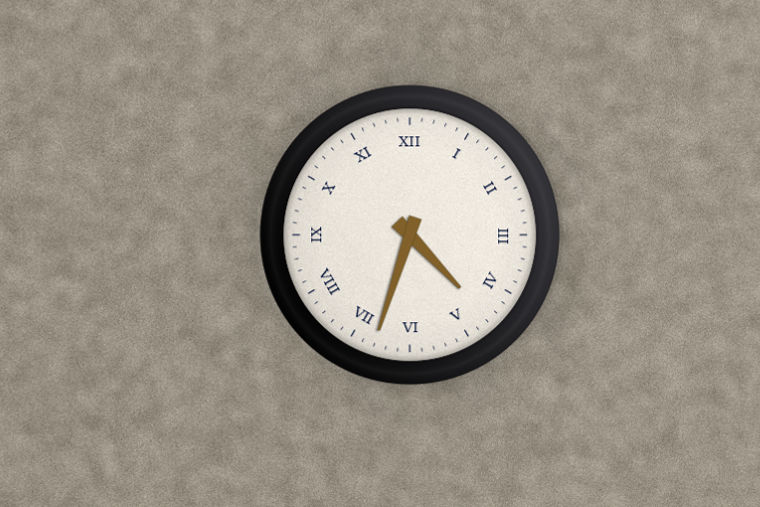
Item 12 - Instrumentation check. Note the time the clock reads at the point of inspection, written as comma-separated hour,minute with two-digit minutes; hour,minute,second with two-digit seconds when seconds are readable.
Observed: 4,33
